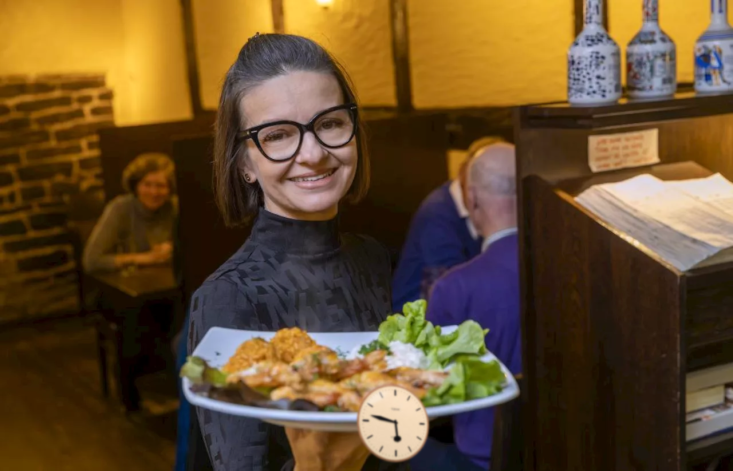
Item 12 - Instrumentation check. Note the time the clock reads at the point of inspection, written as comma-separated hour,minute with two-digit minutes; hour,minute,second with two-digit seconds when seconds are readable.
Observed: 5,47
